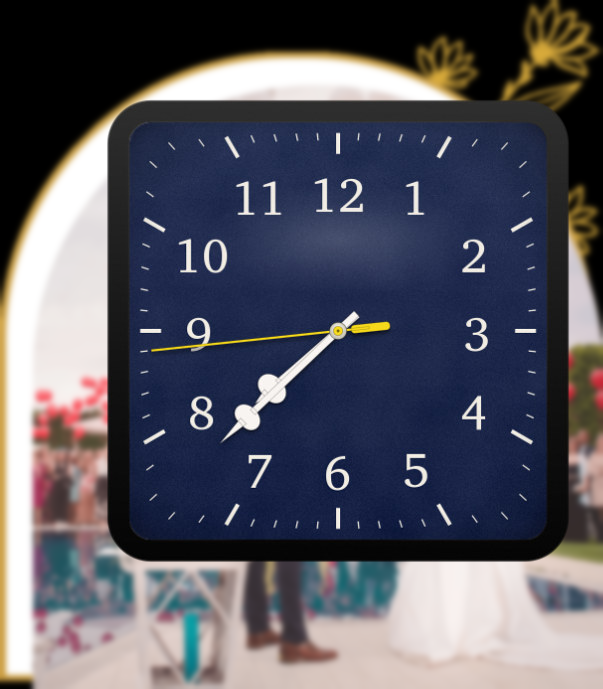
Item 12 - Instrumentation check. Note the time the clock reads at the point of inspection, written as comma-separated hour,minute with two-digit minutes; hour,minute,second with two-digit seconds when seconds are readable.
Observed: 7,37,44
